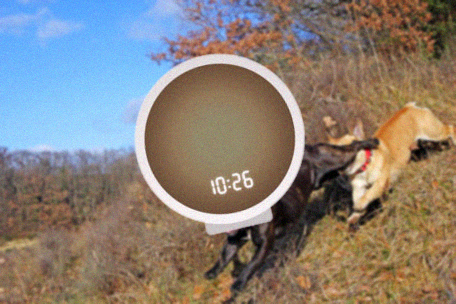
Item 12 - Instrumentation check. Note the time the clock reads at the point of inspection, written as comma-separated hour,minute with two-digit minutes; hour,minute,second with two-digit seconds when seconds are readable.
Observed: 10,26
